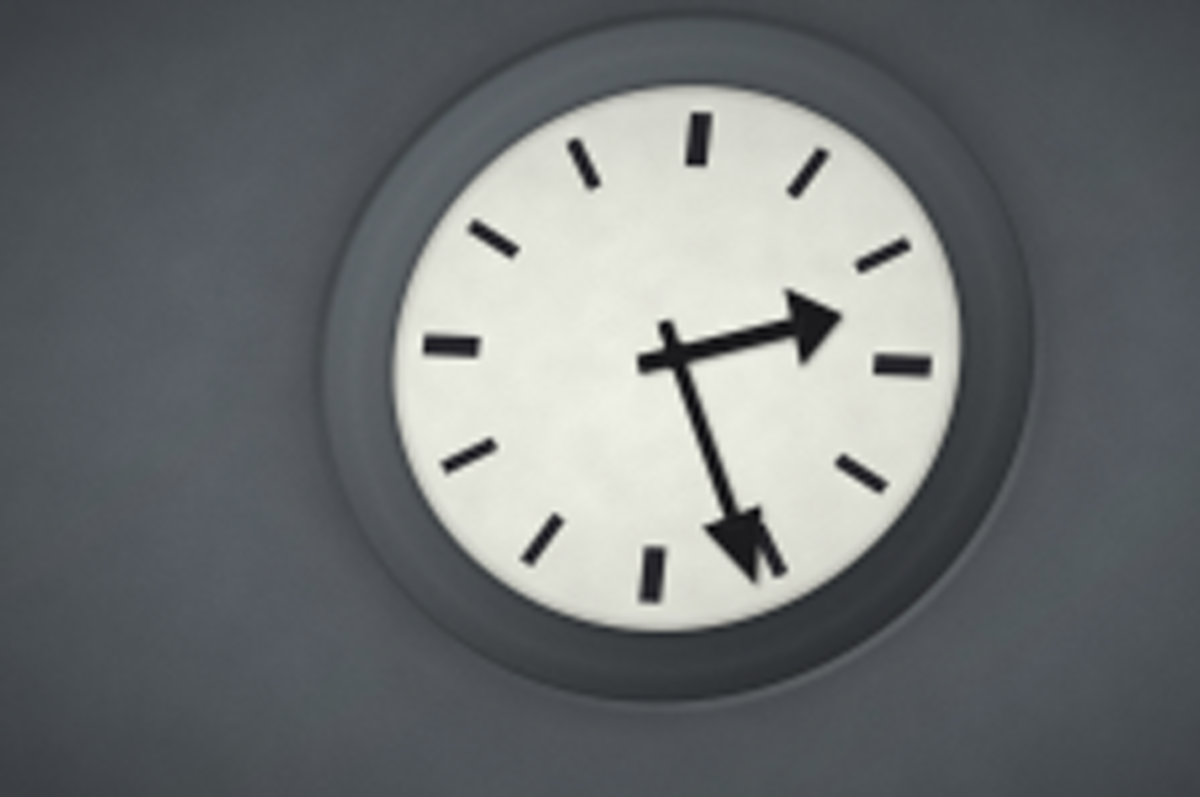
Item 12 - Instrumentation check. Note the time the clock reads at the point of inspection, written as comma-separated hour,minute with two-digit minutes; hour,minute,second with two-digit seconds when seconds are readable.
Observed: 2,26
